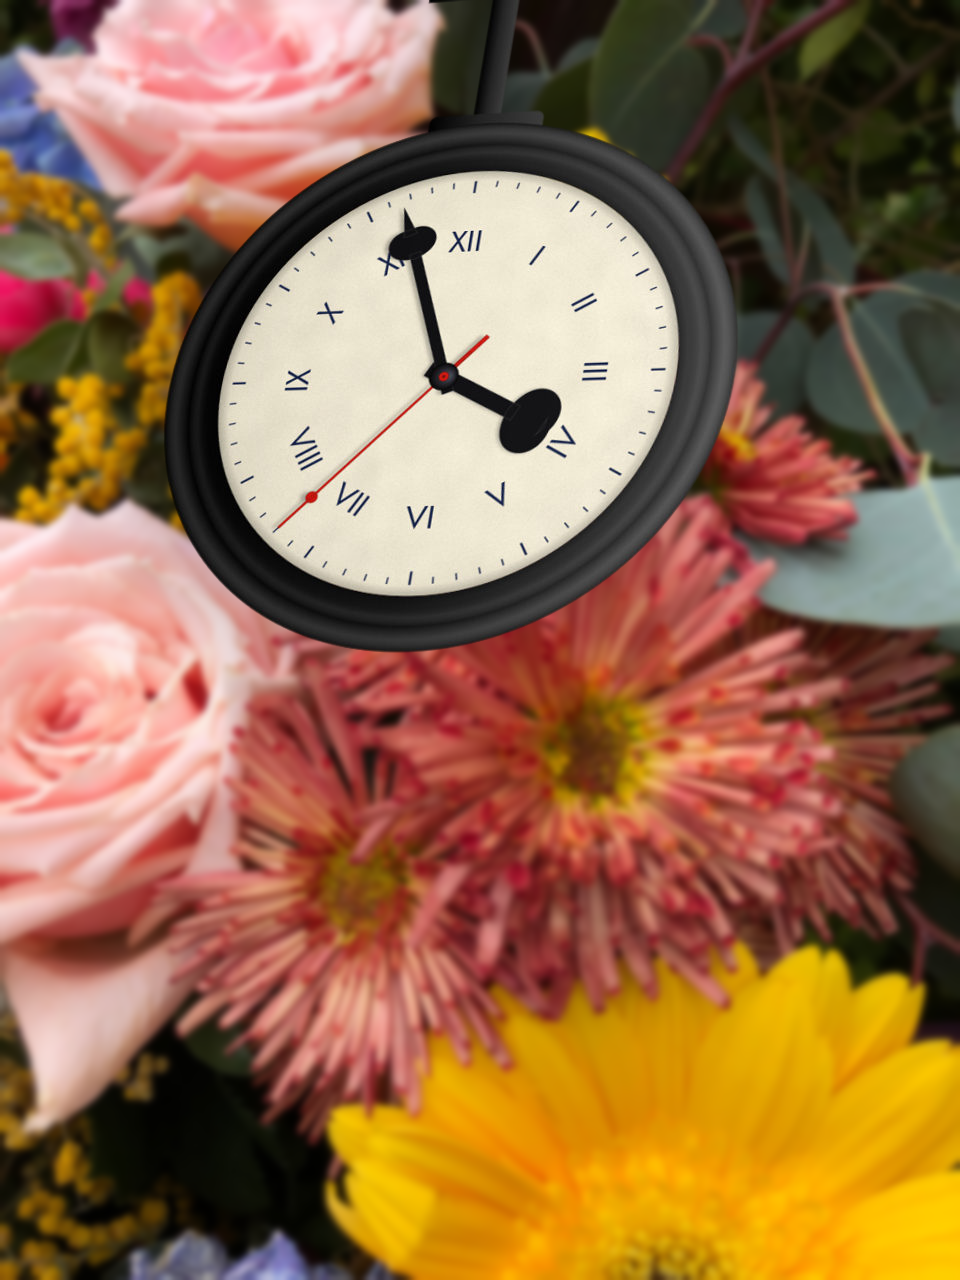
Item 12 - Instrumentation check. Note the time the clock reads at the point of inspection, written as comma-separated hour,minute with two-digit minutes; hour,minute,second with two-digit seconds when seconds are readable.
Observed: 3,56,37
